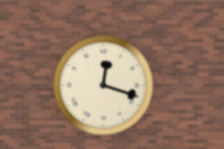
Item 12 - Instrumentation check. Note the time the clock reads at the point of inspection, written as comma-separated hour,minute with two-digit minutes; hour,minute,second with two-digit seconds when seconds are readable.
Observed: 12,18
